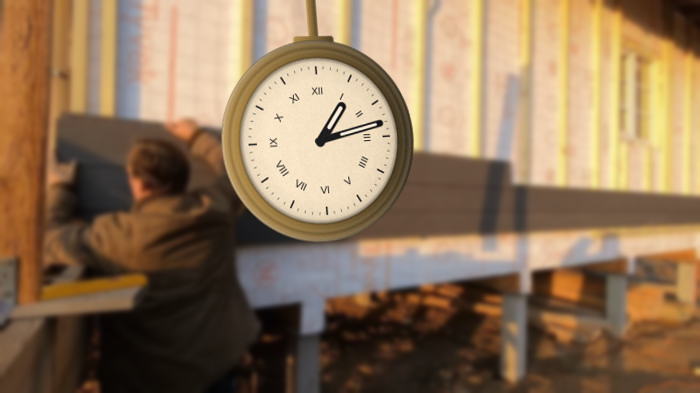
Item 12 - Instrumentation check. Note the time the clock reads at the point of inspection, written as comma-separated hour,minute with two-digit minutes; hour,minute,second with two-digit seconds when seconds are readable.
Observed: 1,13
